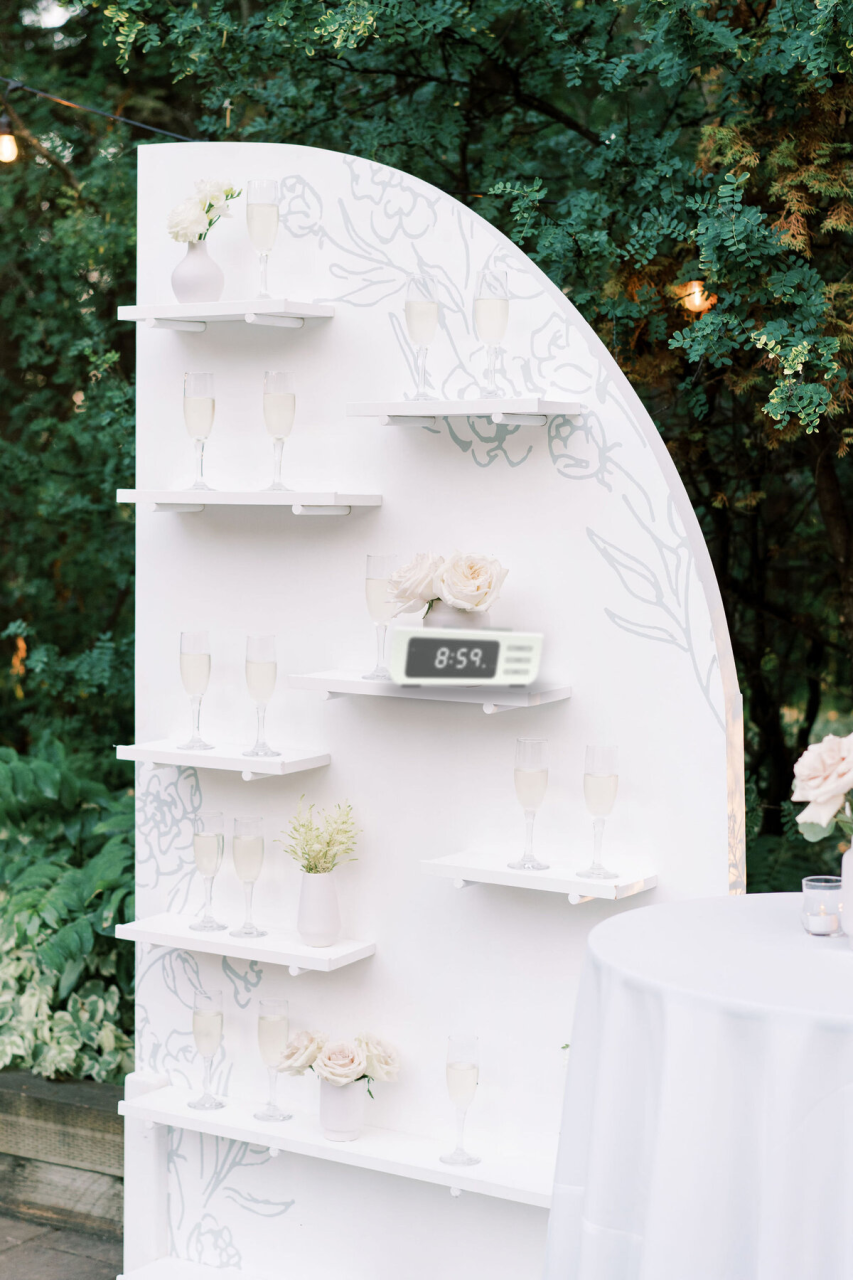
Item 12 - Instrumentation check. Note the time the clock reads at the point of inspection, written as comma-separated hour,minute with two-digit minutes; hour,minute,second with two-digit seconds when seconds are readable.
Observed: 8,59
